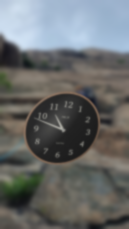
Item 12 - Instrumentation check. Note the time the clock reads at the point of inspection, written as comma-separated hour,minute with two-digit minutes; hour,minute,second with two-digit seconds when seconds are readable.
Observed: 10,48
